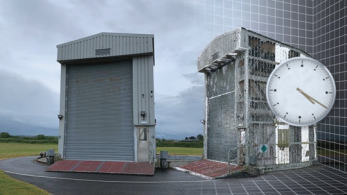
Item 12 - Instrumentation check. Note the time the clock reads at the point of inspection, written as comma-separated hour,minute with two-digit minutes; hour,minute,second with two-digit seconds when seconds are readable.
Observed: 4,20
